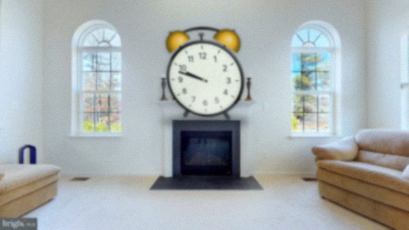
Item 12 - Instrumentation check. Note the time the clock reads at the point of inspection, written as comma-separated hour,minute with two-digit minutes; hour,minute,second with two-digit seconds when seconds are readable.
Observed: 9,48
